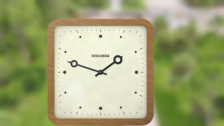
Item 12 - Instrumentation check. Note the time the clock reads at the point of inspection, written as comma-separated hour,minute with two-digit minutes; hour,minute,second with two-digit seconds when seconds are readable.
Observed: 1,48
